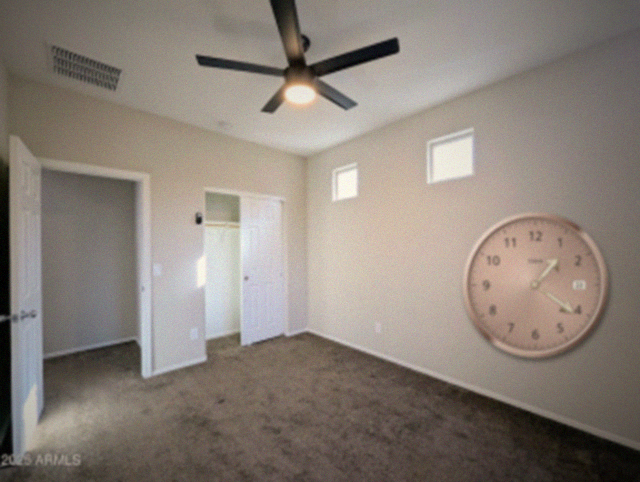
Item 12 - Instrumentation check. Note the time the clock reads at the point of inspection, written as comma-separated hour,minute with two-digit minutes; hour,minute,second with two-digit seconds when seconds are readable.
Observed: 1,21
